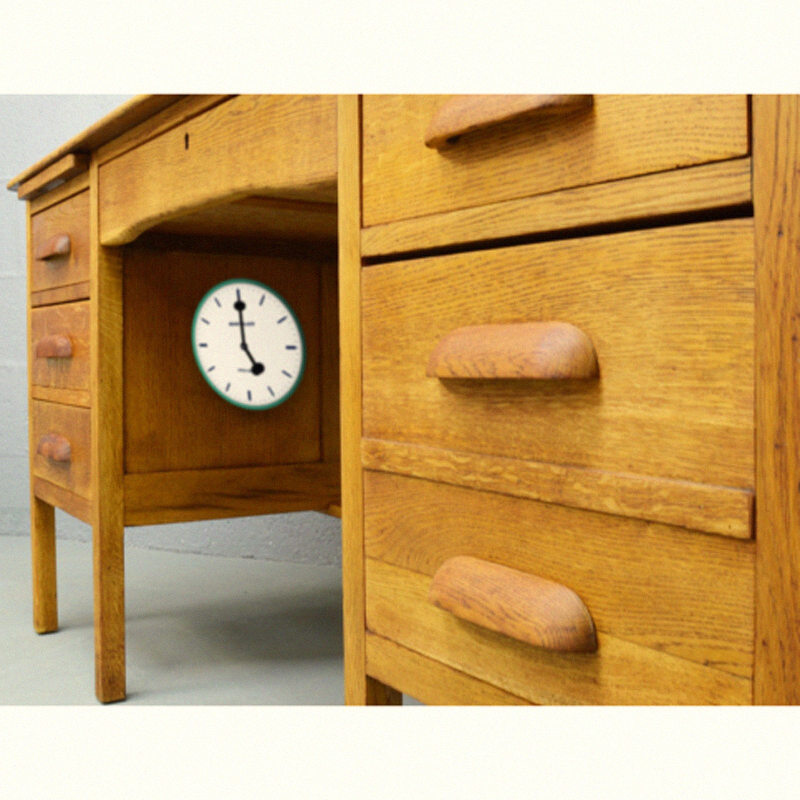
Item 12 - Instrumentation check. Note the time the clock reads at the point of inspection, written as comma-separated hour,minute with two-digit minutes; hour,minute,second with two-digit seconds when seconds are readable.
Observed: 5,00
